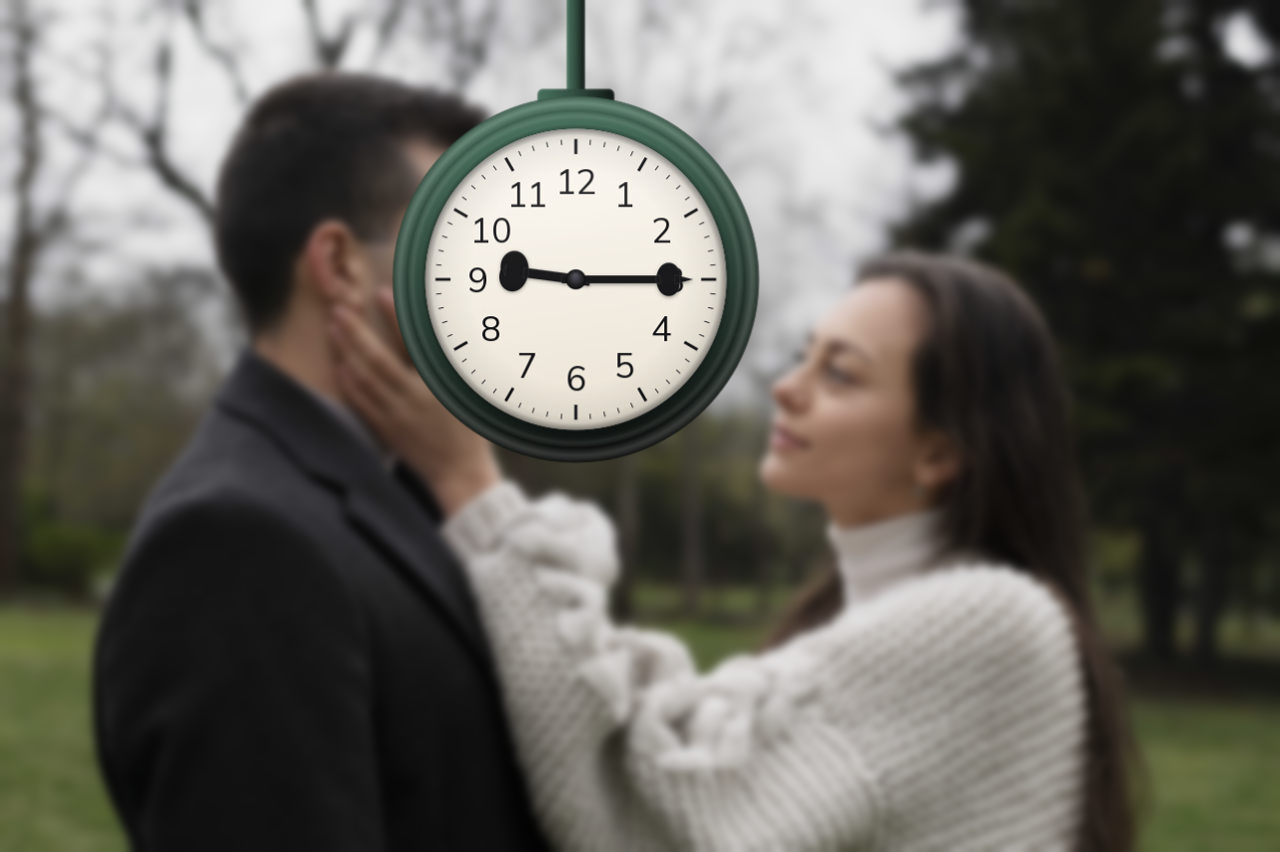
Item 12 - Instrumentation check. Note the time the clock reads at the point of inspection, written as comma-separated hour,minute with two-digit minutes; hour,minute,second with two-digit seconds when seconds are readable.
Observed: 9,15
